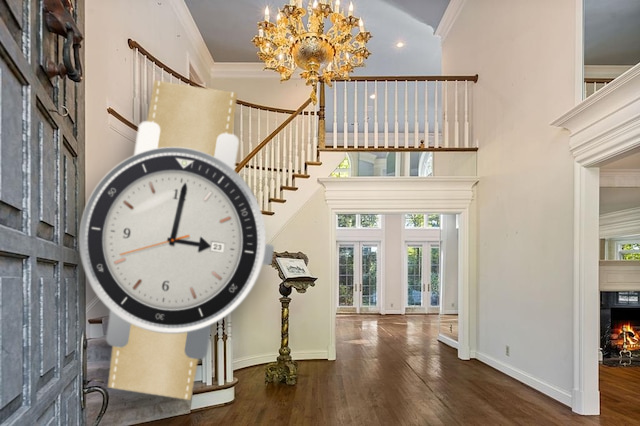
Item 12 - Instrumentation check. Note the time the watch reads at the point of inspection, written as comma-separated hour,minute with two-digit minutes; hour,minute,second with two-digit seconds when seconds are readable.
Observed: 3,00,41
